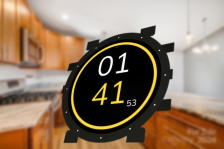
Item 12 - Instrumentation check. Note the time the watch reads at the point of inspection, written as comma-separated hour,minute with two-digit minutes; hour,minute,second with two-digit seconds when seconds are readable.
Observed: 1,41,53
